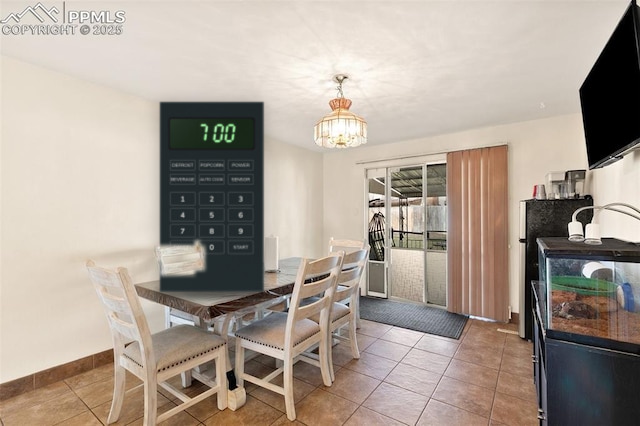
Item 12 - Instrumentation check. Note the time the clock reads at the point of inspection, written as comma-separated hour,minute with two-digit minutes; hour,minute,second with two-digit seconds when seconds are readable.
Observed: 7,00
